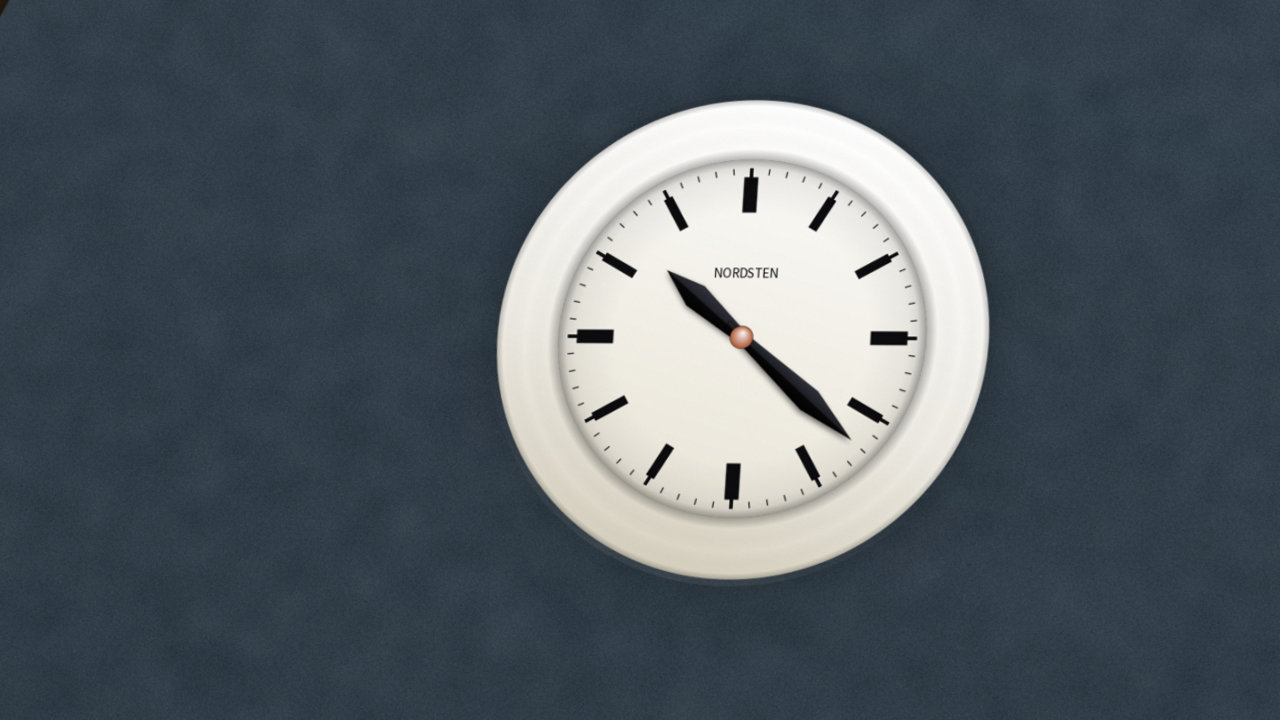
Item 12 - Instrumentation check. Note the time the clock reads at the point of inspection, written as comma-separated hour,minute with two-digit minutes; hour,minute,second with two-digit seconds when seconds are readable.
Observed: 10,22
